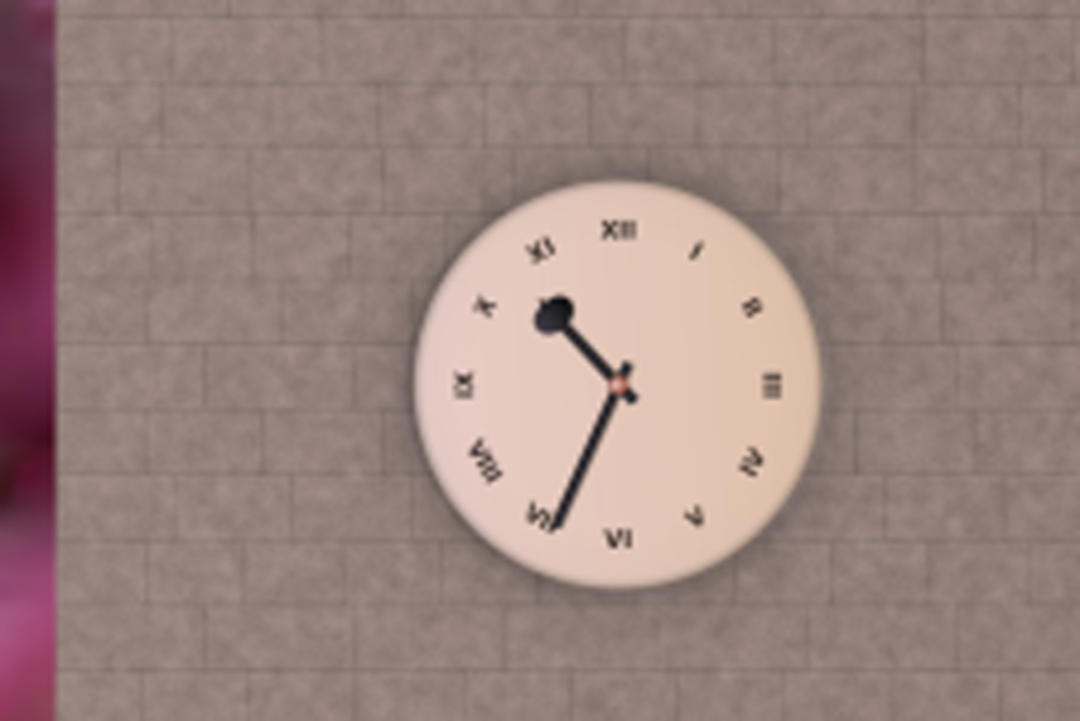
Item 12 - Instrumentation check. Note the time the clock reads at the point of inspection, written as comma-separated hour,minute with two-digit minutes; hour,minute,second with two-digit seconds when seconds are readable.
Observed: 10,34
